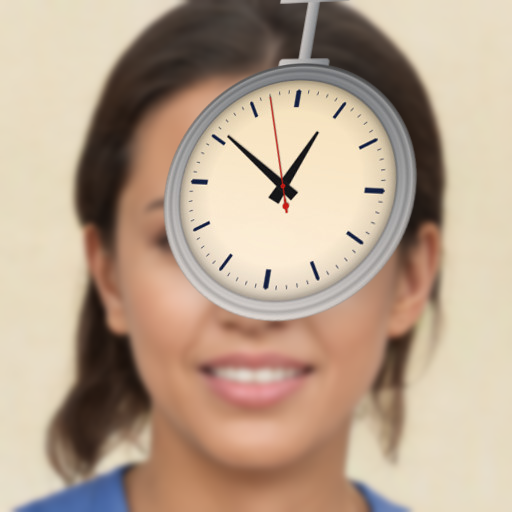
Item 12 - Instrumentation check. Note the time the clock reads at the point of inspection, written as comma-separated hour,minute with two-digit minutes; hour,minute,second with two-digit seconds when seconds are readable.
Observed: 12,50,57
